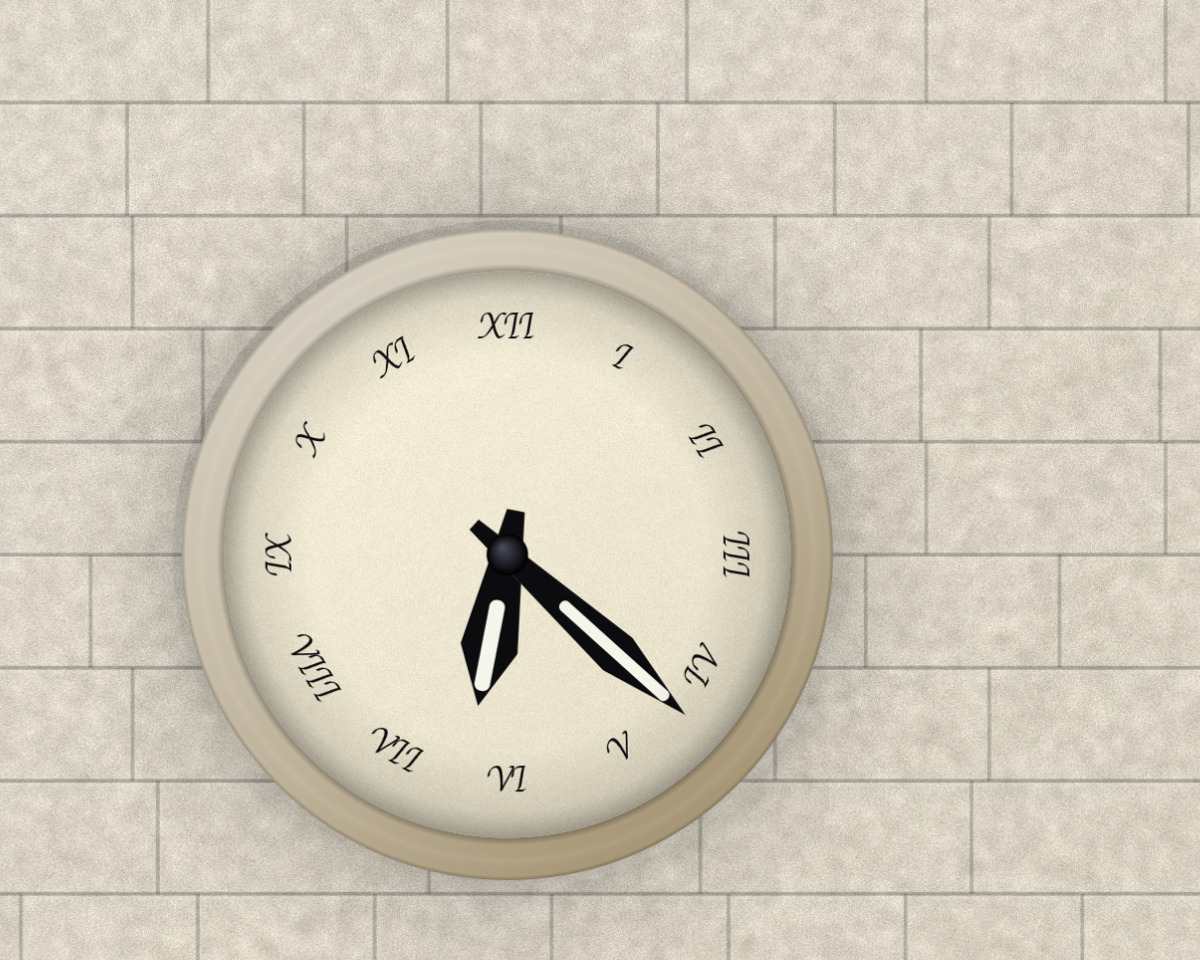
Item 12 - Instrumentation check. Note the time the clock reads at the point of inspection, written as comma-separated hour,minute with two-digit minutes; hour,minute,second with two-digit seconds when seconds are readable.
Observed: 6,22
